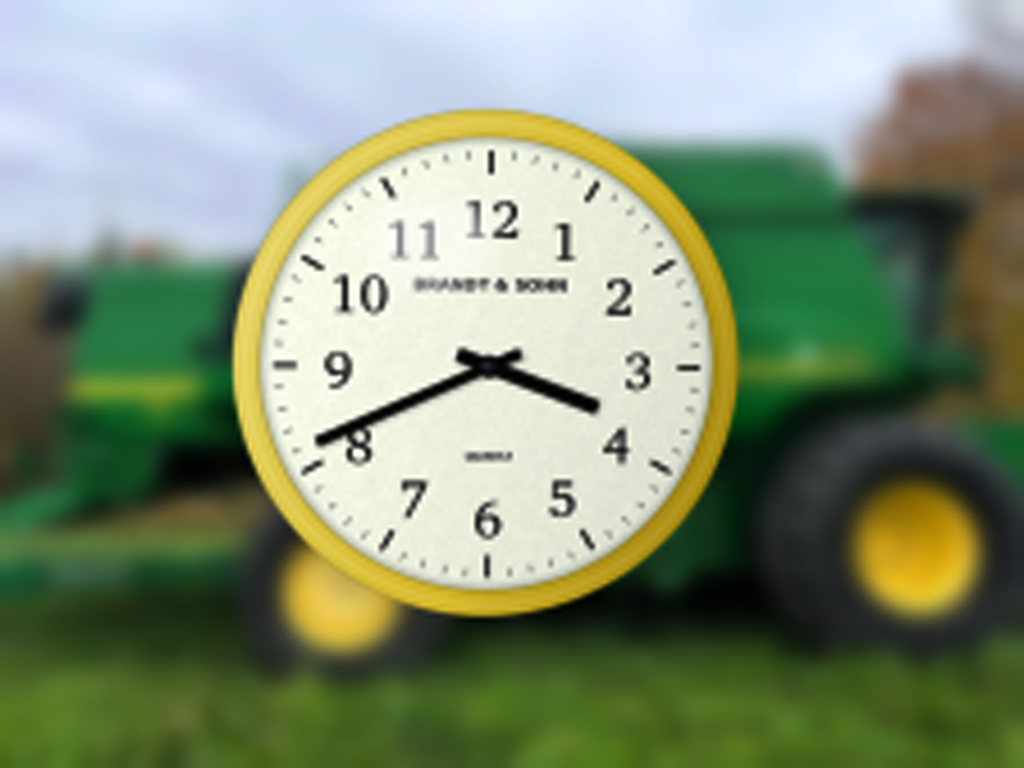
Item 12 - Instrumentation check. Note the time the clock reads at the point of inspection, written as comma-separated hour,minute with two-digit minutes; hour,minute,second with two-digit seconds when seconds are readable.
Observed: 3,41
